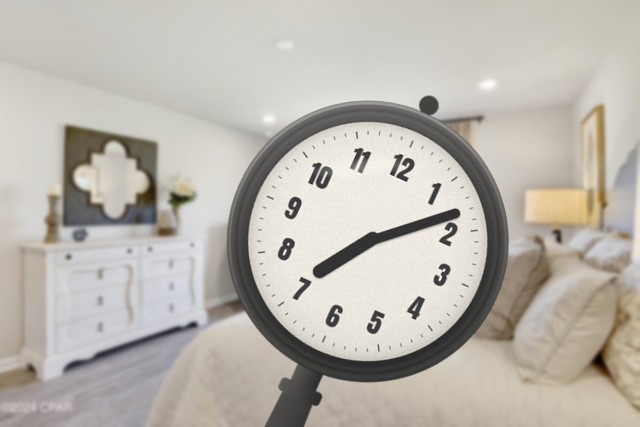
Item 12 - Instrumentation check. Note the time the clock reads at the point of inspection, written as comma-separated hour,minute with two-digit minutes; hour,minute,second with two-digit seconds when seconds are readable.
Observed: 7,08
